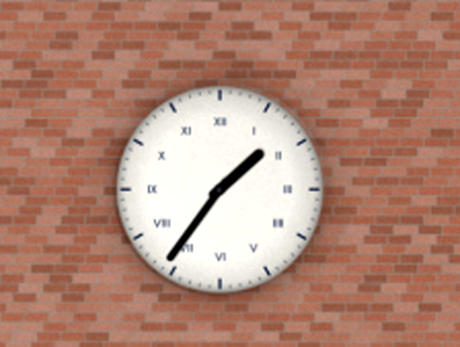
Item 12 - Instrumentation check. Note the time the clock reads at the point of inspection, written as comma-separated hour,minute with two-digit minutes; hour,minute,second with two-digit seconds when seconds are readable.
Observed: 1,36
